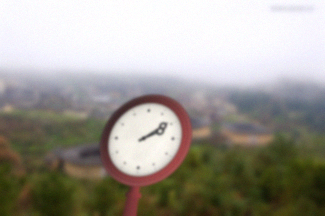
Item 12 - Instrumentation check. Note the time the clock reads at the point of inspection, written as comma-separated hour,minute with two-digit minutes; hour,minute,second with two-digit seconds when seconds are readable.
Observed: 2,09
